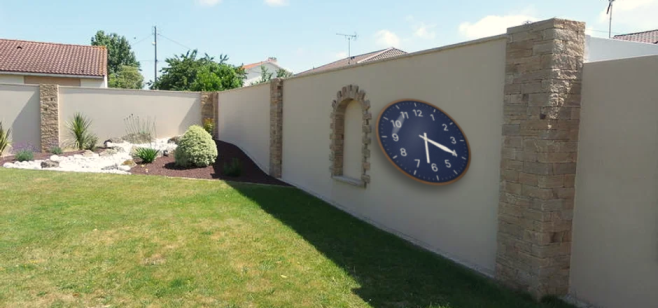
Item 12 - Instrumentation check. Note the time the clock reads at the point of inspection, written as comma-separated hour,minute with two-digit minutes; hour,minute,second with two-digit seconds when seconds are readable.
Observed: 6,20
